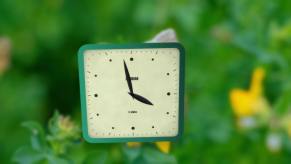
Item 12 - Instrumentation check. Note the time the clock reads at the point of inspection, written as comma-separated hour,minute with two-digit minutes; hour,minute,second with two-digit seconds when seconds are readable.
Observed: 3,58
